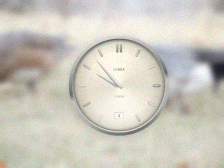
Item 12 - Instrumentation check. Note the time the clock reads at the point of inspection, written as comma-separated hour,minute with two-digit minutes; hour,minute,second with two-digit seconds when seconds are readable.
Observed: 9,53
